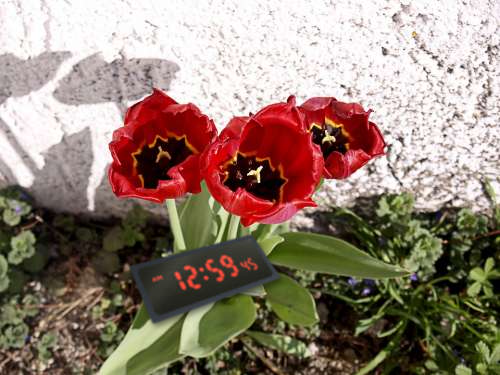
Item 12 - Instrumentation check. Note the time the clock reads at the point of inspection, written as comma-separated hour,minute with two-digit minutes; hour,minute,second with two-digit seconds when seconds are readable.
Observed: 12,59,45
